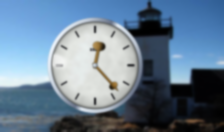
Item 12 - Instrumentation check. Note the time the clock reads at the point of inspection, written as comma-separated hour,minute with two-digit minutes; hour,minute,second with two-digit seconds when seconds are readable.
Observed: 12,23
